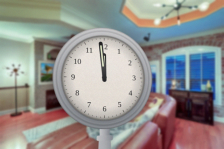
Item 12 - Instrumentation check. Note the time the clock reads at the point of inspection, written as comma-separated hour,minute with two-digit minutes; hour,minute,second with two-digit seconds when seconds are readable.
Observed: 11,59
